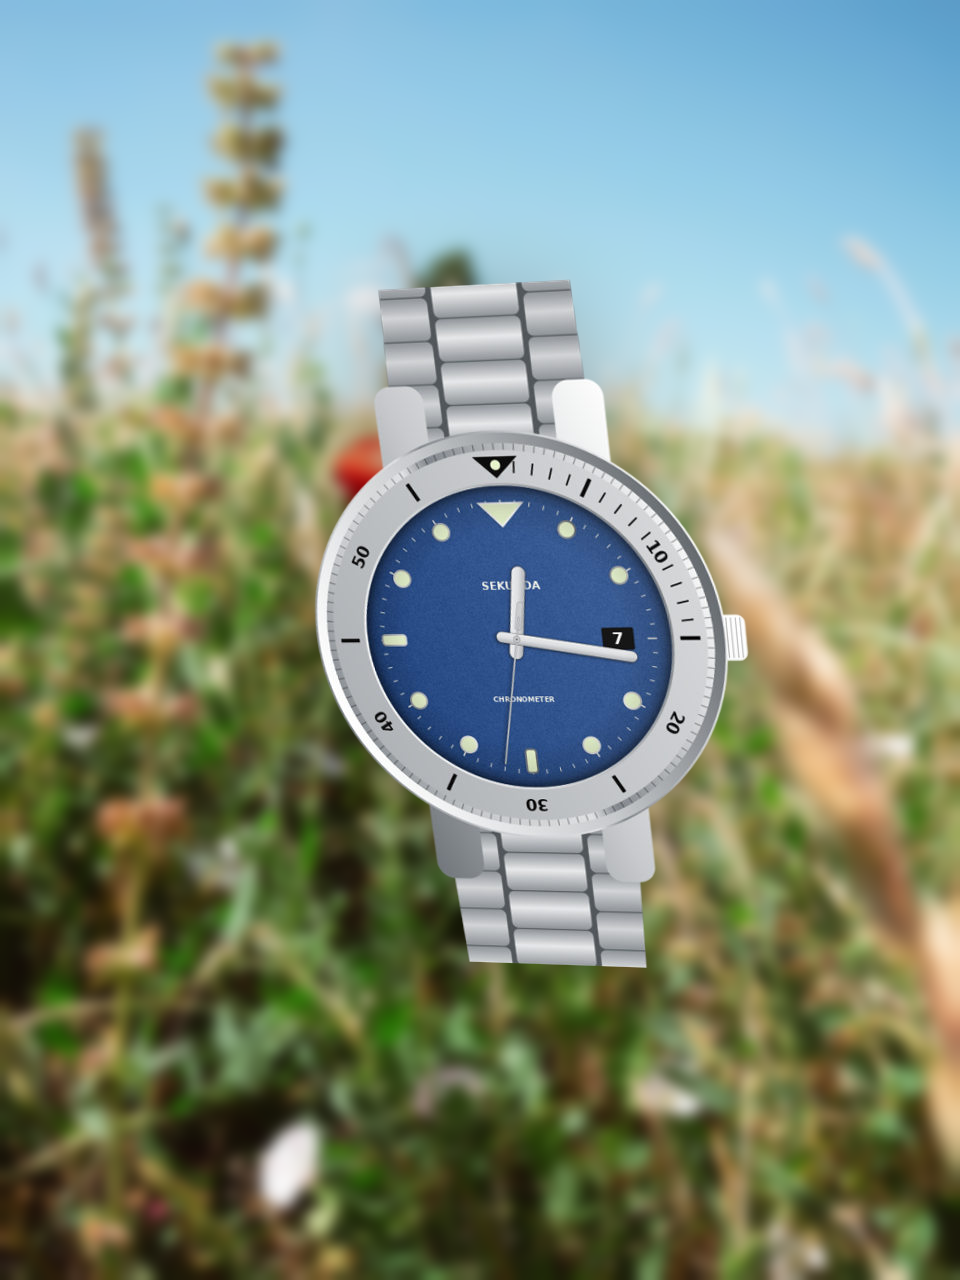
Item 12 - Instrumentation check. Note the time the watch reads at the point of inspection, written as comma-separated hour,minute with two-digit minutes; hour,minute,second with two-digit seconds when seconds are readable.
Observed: 12,16,32
